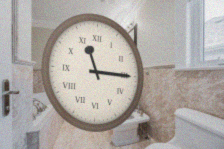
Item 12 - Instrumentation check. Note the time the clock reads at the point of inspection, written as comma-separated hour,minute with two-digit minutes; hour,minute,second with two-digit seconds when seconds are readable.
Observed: 11,15
